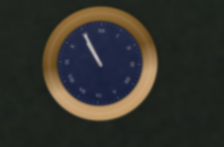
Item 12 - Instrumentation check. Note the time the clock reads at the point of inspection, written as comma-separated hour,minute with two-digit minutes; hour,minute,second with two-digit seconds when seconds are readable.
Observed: 10,55
